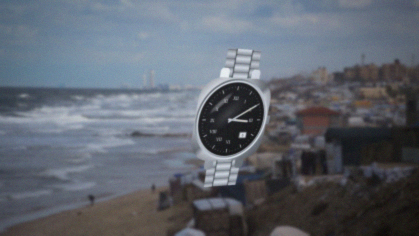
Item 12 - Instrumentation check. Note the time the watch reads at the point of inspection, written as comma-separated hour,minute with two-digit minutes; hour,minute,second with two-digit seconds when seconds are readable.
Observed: 3,10
